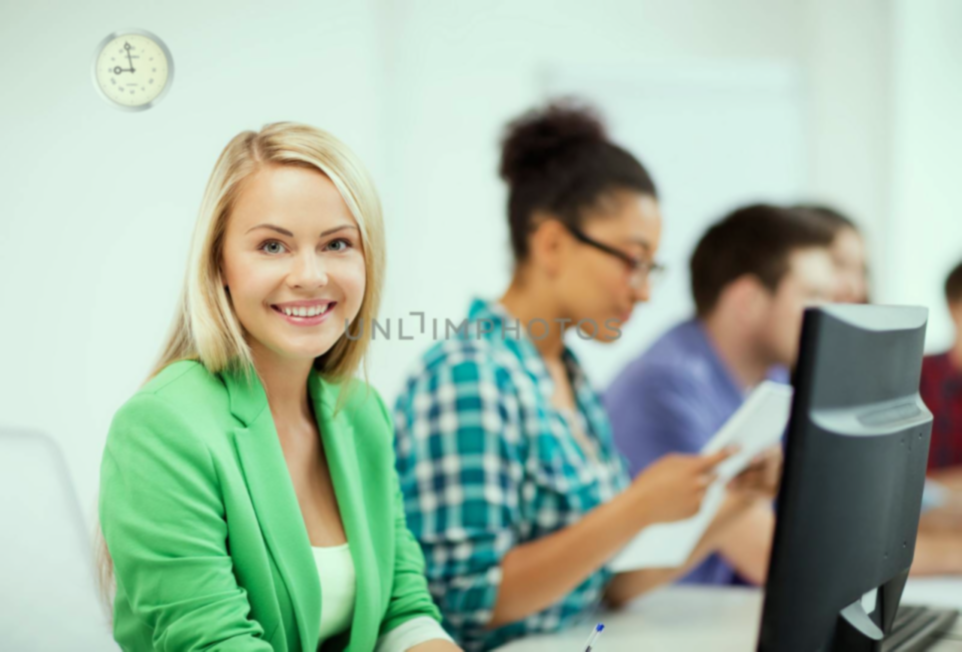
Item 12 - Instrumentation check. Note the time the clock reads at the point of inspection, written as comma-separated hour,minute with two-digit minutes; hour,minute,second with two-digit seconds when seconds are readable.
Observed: 8,58
